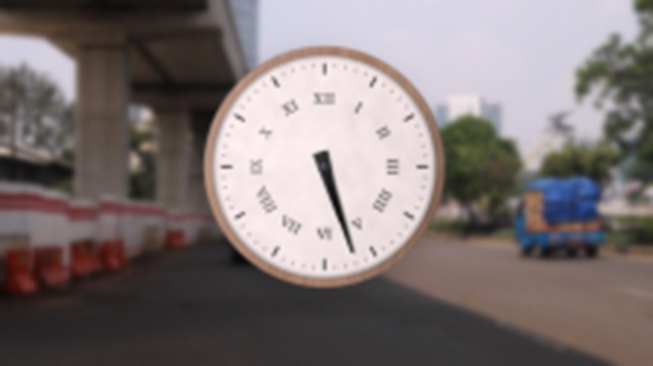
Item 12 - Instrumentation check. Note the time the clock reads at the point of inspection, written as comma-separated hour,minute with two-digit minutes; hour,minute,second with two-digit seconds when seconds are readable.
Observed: 5,27
